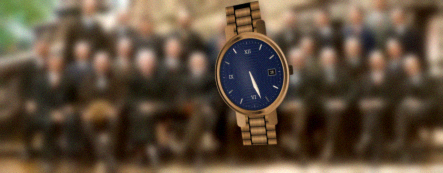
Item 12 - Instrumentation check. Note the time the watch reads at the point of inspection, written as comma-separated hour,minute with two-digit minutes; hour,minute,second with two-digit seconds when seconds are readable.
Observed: 5,27
